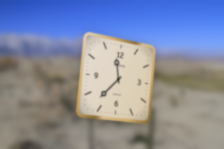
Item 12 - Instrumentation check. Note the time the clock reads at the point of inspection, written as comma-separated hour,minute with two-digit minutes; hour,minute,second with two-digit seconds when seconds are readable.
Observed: 11,37
